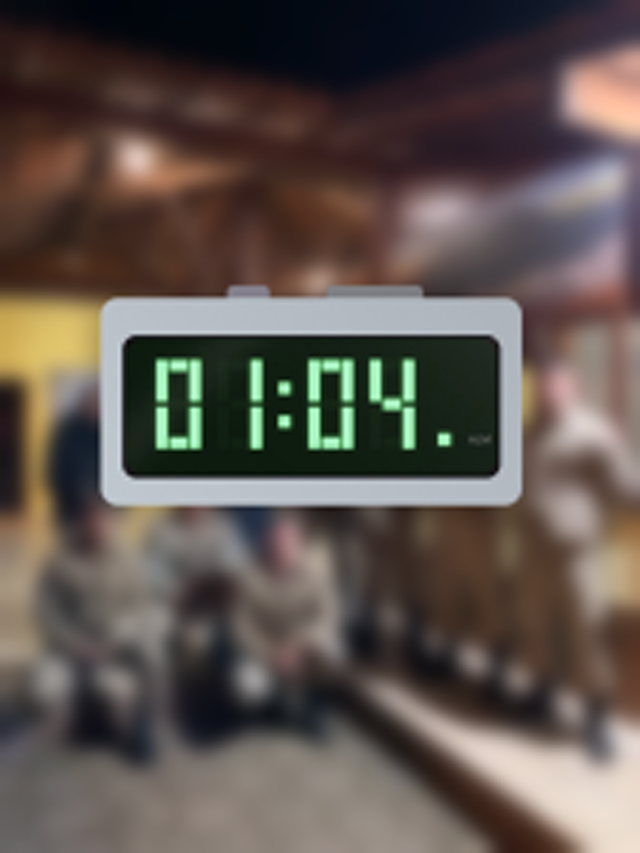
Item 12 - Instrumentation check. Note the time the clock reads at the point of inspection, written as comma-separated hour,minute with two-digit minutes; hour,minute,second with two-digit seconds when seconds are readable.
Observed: 1,04
